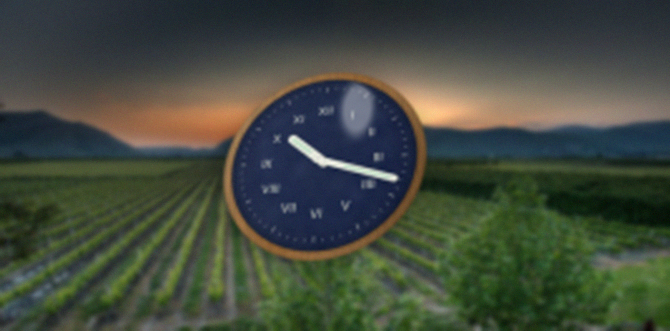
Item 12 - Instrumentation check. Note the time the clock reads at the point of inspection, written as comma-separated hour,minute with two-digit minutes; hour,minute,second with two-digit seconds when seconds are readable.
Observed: 10,18
